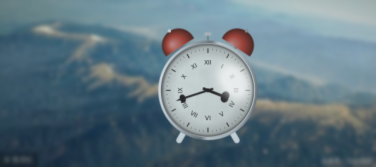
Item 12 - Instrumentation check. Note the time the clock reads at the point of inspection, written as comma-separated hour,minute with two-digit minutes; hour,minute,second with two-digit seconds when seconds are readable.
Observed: 3,42
